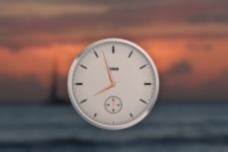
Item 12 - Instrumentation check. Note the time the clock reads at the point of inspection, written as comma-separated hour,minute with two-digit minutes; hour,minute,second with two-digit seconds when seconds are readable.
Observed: 7,57
